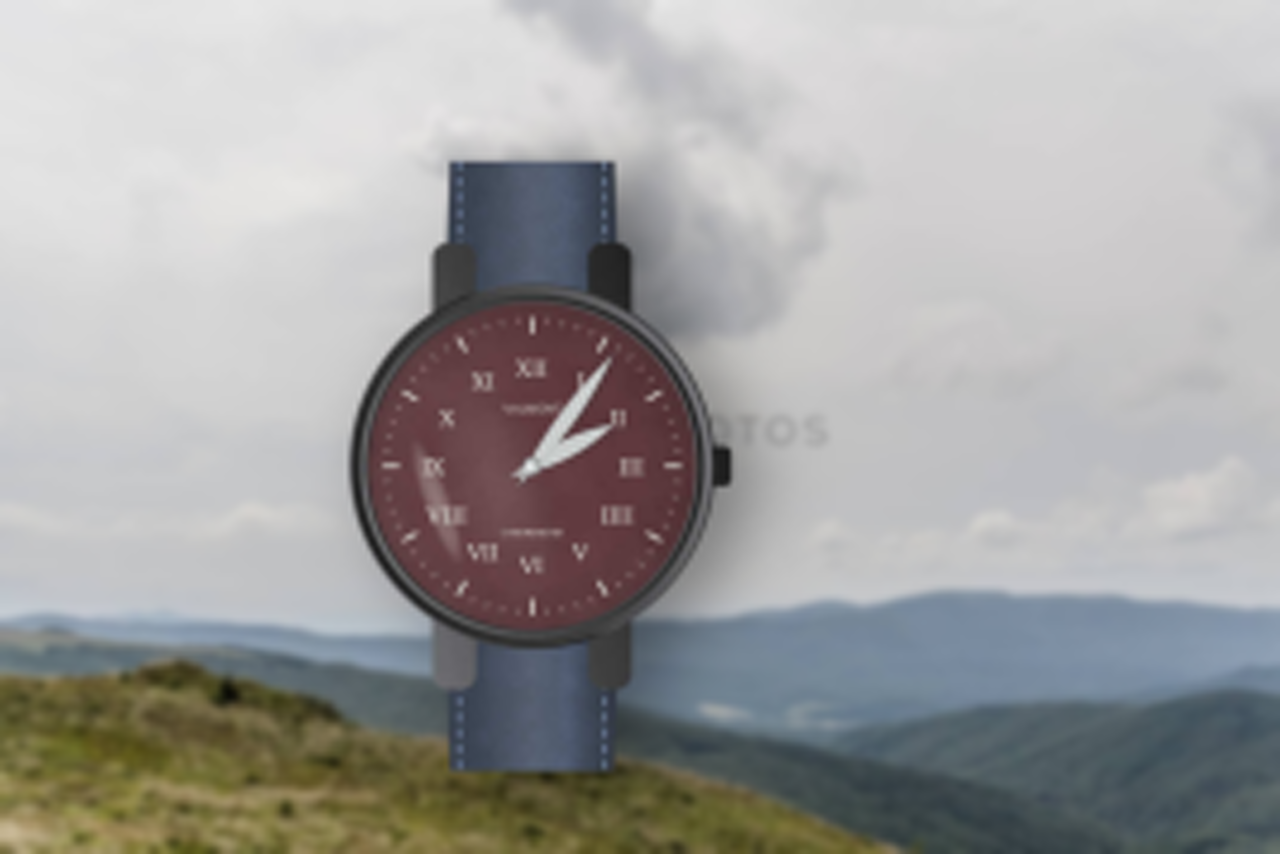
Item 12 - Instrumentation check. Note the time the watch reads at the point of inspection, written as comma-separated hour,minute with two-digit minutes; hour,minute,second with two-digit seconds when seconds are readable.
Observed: 2,06
